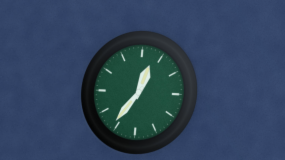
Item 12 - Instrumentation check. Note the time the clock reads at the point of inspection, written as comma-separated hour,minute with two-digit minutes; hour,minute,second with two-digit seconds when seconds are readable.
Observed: 12,36
